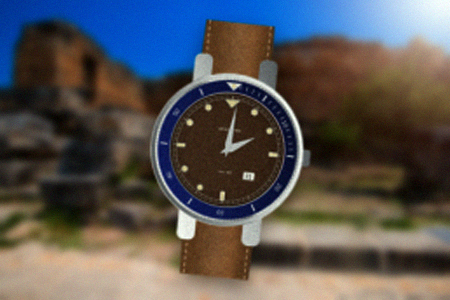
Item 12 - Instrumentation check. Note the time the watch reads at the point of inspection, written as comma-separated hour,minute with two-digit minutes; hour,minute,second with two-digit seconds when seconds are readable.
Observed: 2,01
